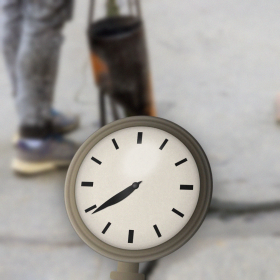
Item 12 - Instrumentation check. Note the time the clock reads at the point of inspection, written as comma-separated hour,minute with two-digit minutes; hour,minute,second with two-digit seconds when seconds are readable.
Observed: 7,39
